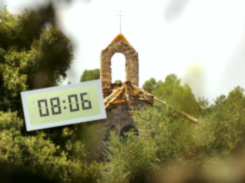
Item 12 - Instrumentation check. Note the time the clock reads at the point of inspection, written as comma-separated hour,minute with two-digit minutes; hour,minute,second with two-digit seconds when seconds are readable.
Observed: 8,06
